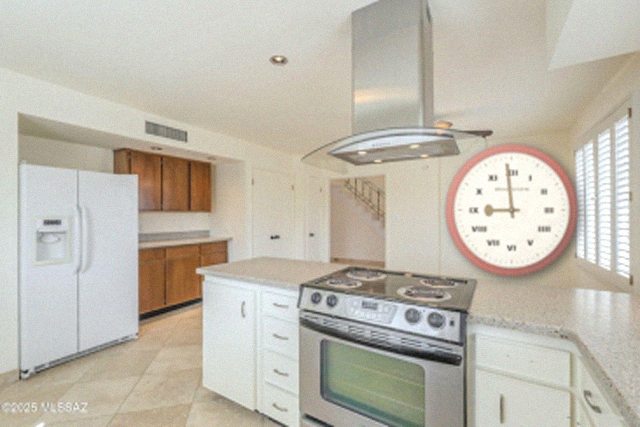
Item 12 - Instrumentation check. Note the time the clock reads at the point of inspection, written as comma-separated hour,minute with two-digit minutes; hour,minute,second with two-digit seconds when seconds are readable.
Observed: 8,59
